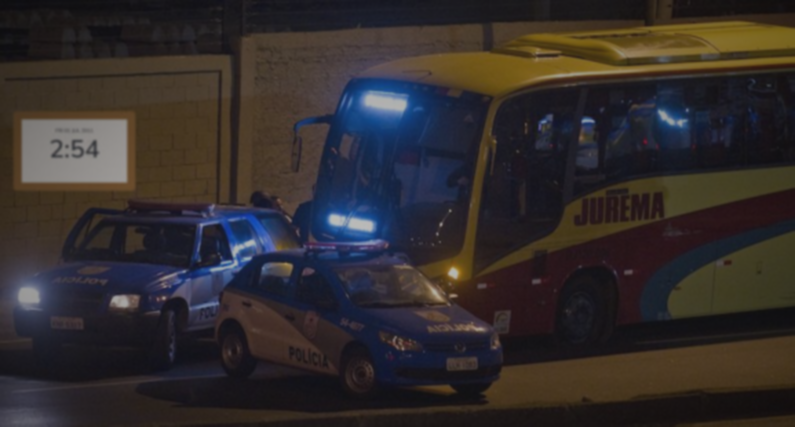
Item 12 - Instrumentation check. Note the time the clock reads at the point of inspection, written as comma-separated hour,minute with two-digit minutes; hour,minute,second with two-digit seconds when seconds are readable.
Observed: 2,54
